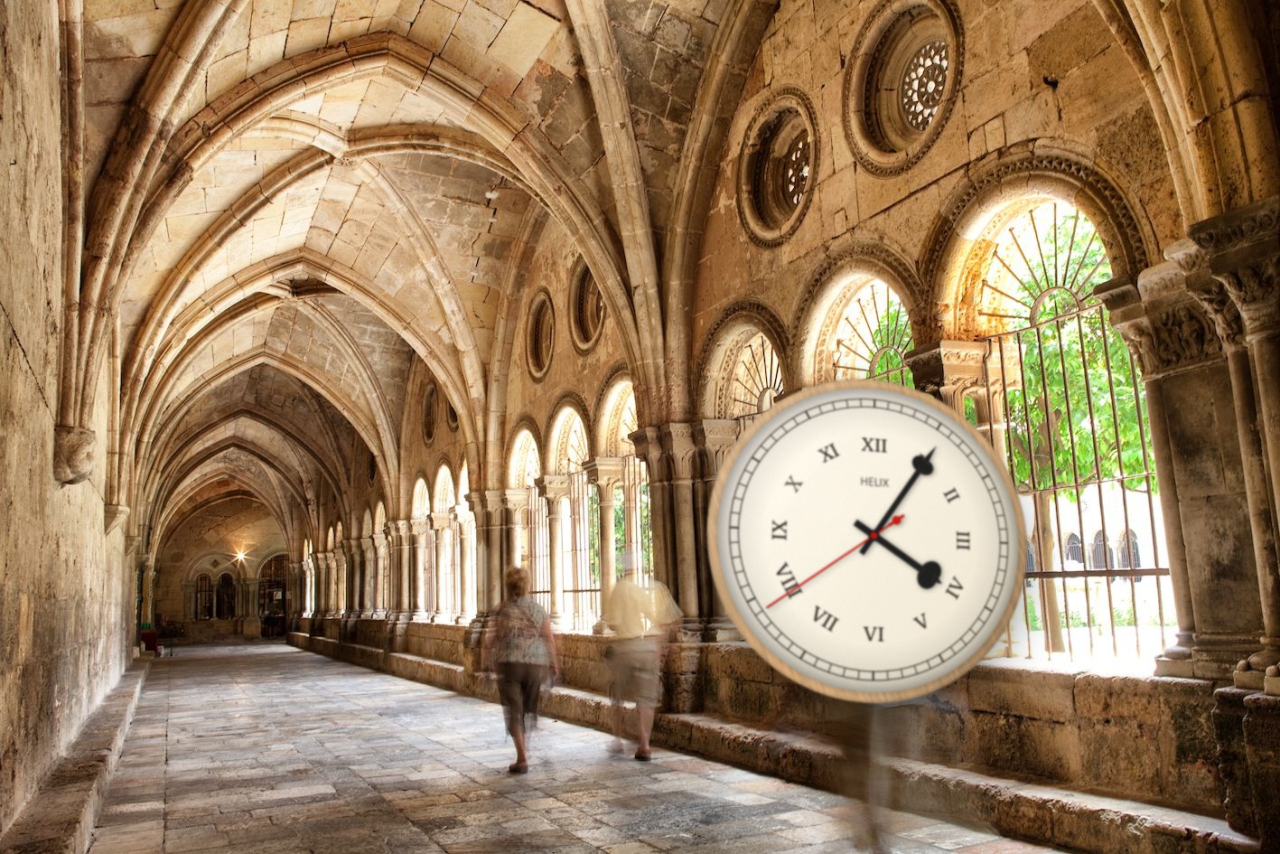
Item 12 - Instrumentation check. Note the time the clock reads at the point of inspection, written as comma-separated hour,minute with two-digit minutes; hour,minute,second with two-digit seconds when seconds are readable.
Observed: 4,05,39
